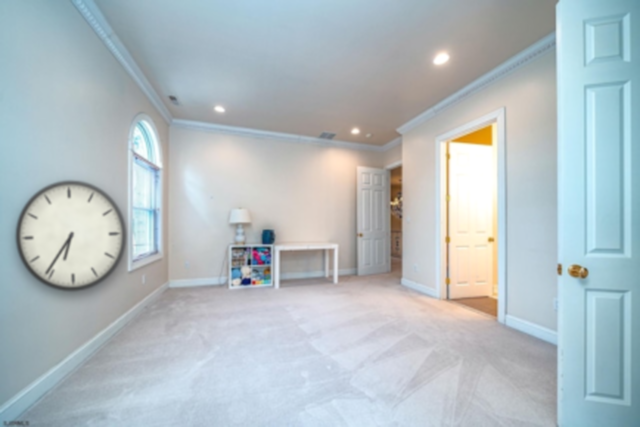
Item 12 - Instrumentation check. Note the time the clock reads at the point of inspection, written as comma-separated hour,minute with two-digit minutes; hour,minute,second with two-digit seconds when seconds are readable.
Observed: 6,36
